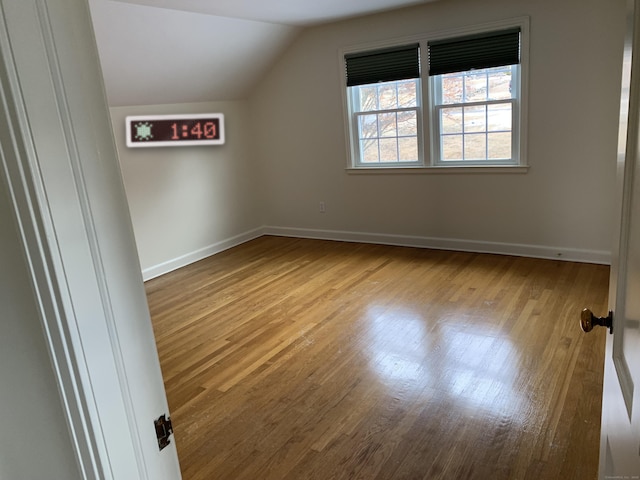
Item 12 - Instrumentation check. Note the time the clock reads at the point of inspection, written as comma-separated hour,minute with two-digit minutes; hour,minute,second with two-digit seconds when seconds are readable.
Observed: 1,40
